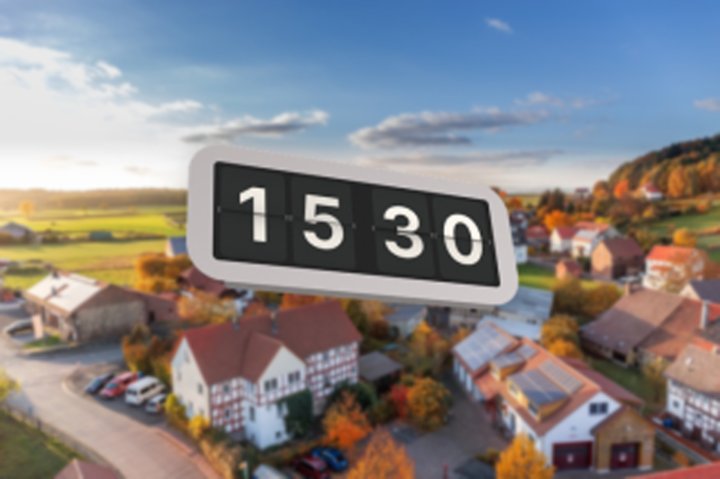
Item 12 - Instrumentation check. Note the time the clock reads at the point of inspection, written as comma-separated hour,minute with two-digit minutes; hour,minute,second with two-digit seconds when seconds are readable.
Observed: 15,30
